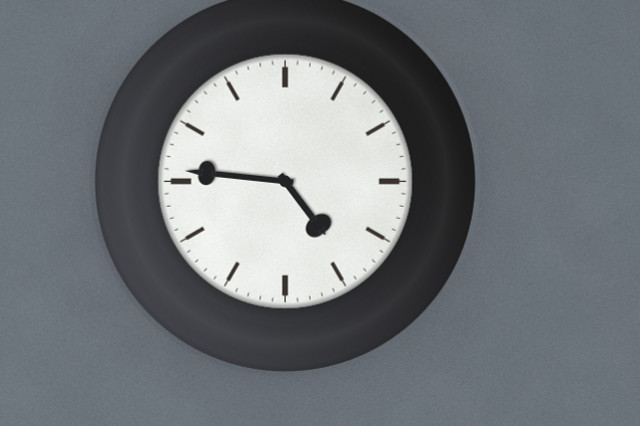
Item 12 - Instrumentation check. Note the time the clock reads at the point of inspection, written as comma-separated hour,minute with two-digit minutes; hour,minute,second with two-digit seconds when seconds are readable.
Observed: 4,46
